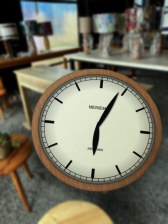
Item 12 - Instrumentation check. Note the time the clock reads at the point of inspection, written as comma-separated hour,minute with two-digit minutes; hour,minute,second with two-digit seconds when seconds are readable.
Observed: 6,04
